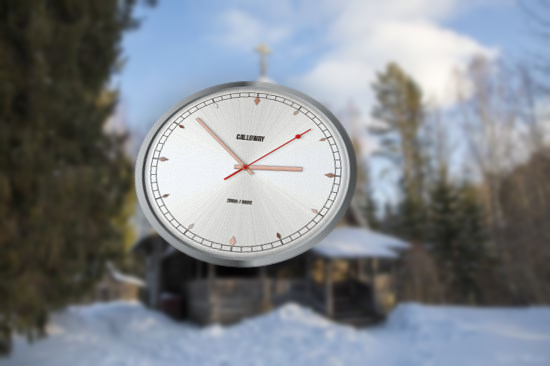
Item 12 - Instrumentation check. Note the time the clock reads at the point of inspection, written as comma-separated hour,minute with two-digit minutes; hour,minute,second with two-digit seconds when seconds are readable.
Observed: 2,52,08
